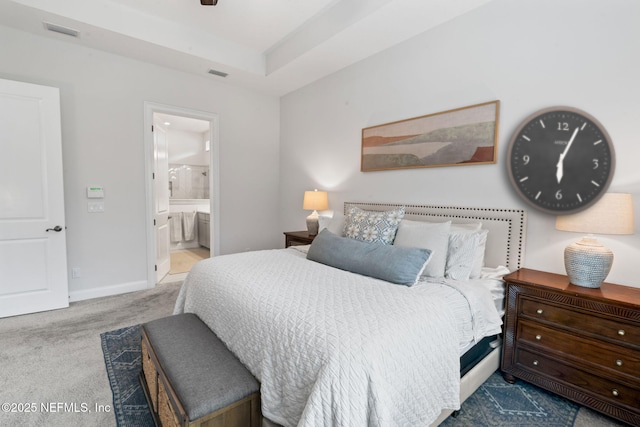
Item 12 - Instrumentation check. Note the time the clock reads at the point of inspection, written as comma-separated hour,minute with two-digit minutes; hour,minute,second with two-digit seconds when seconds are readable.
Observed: 6,04
